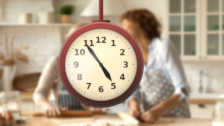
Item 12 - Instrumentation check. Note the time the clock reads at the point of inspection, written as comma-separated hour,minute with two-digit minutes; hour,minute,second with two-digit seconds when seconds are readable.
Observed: 4,54
